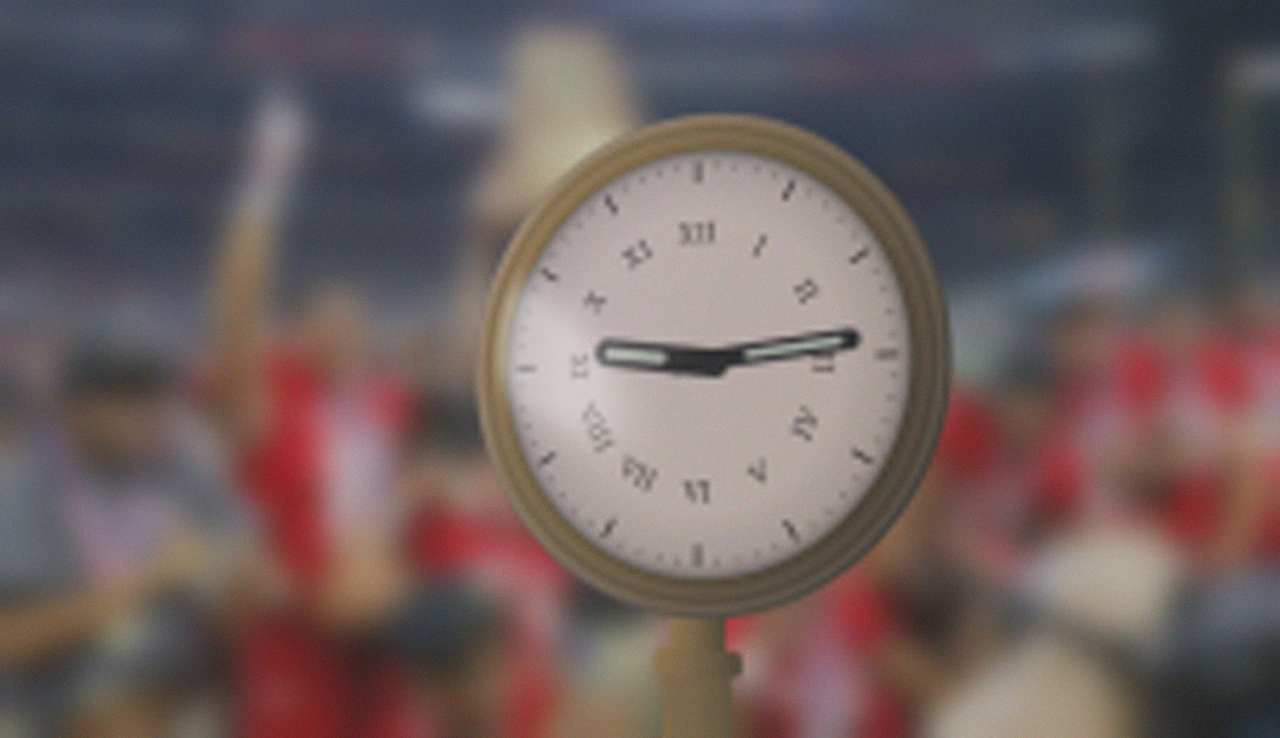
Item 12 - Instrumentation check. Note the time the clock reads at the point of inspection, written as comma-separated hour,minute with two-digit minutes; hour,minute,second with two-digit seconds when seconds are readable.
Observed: 9,14
